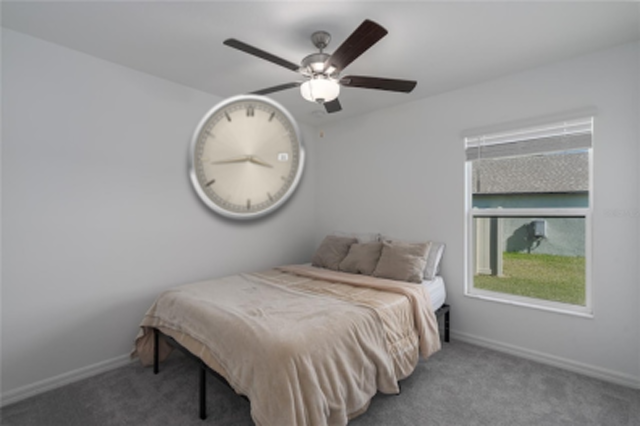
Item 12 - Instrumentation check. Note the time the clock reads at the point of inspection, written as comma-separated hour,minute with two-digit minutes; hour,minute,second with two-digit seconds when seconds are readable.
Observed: 3,44
